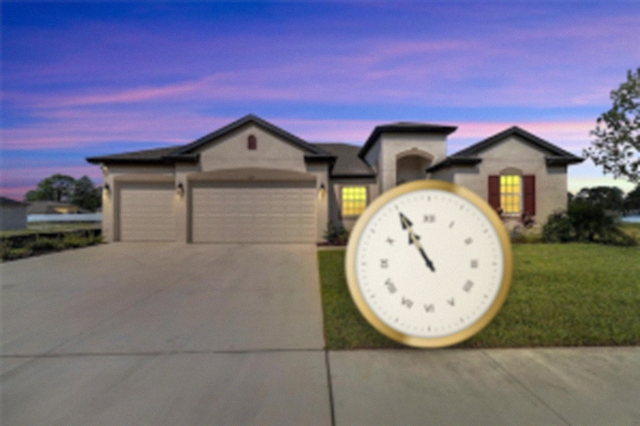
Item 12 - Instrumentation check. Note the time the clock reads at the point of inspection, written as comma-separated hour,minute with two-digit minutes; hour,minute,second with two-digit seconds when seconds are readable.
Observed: 10,55
